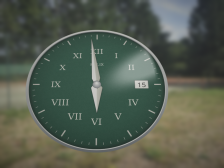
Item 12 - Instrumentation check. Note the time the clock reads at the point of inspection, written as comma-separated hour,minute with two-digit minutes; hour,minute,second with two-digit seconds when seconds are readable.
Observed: 5,59
